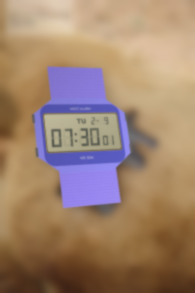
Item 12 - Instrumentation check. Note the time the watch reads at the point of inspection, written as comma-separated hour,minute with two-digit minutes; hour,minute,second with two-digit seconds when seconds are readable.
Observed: 7,30
